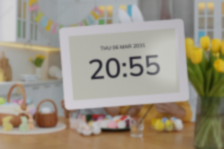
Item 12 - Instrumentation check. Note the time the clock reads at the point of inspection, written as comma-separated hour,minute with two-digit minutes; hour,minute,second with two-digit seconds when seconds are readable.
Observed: 20,55
